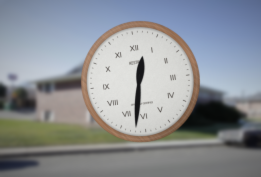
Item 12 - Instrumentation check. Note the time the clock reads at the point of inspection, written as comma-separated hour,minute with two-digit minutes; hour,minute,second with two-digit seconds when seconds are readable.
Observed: 12,32
